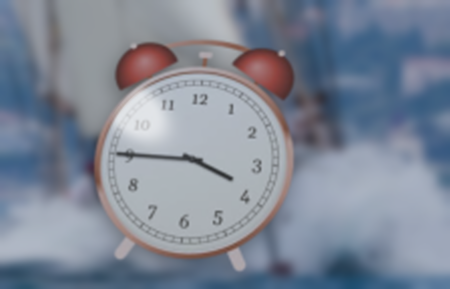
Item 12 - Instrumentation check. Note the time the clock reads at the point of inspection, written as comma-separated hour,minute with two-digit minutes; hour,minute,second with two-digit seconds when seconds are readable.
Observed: 3,45
